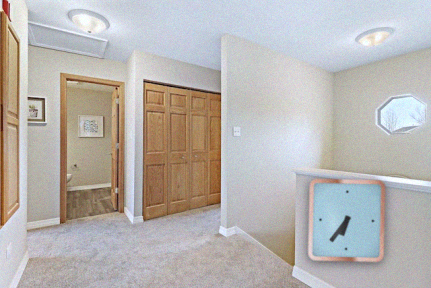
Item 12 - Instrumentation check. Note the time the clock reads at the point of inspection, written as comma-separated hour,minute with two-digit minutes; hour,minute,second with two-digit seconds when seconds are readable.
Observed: 6,36
